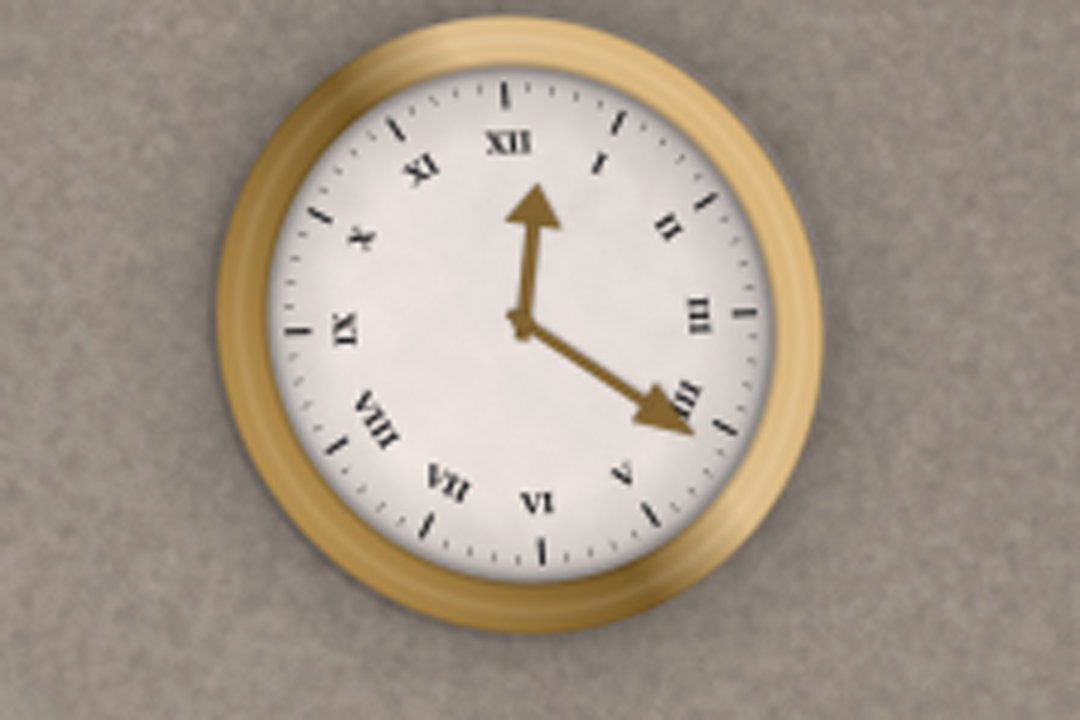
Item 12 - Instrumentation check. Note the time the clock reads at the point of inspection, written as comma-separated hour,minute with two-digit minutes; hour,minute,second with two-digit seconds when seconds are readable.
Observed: 12,21
